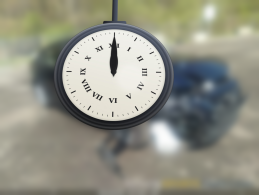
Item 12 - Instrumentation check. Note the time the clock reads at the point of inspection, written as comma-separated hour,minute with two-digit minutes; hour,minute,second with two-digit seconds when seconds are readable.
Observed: 12,00
